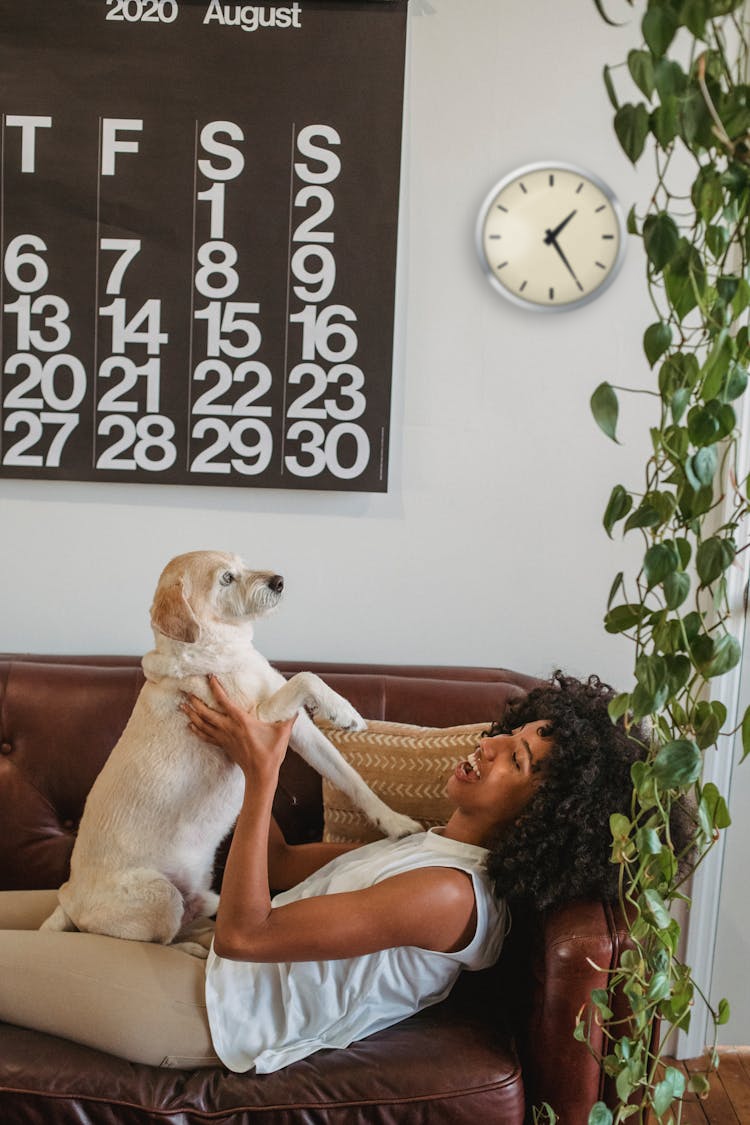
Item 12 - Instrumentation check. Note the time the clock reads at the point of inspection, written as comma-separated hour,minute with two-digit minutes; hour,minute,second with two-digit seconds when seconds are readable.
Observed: 1,25
